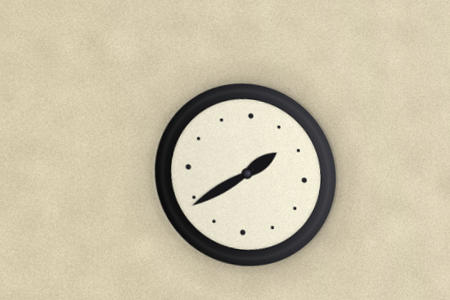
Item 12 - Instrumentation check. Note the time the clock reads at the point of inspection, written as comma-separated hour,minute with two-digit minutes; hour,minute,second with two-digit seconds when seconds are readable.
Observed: 1,39
